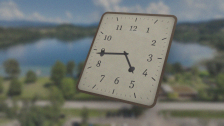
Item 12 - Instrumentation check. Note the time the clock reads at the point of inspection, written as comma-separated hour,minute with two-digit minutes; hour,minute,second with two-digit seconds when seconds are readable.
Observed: 4,44
